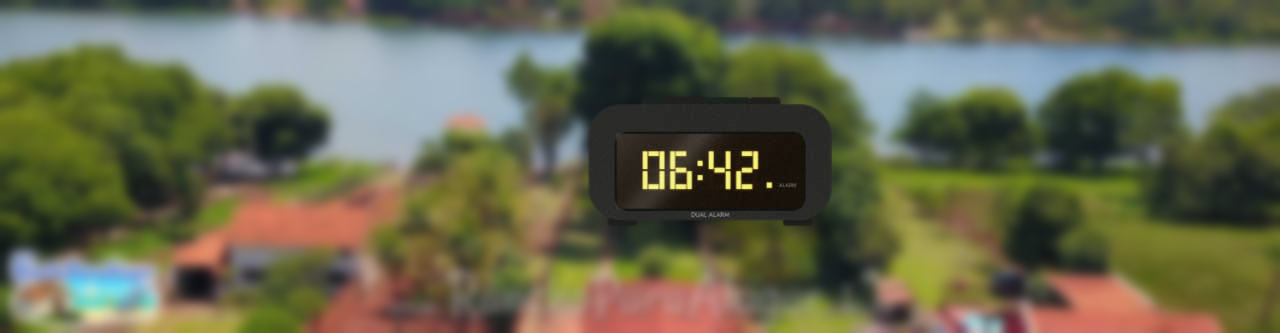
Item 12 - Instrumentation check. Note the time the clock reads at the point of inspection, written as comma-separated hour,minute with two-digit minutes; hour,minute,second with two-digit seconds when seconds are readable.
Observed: 6,42
